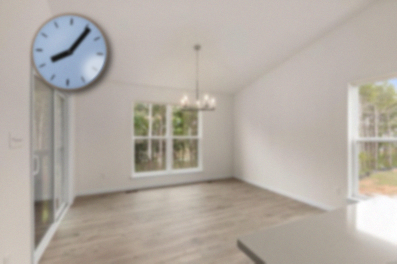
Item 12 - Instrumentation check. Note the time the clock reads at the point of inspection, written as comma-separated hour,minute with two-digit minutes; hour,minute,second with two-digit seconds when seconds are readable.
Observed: 8,06
